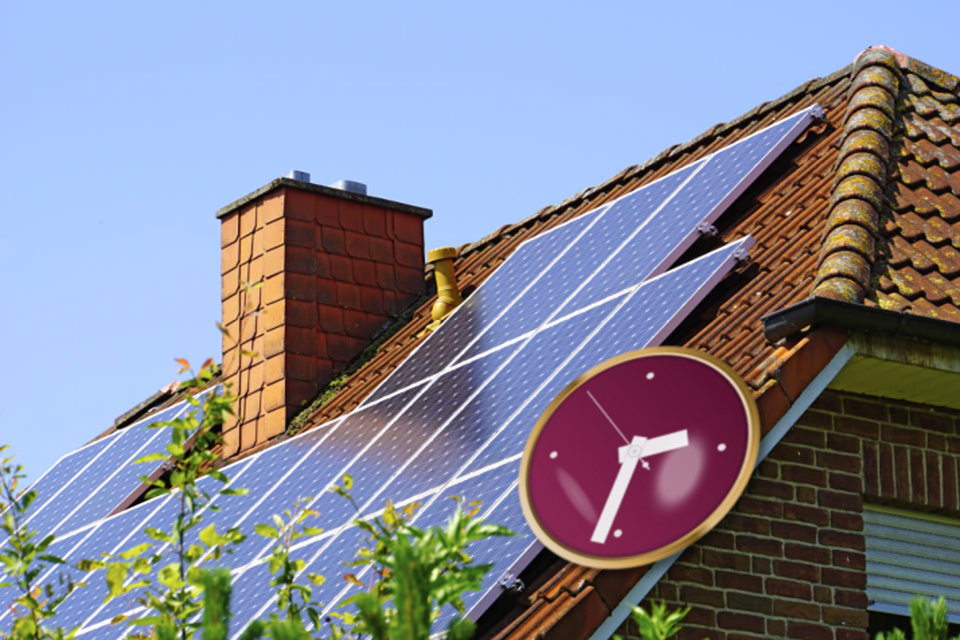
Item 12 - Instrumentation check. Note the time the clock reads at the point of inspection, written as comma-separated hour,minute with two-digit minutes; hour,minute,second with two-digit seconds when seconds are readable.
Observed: 2,31,53
